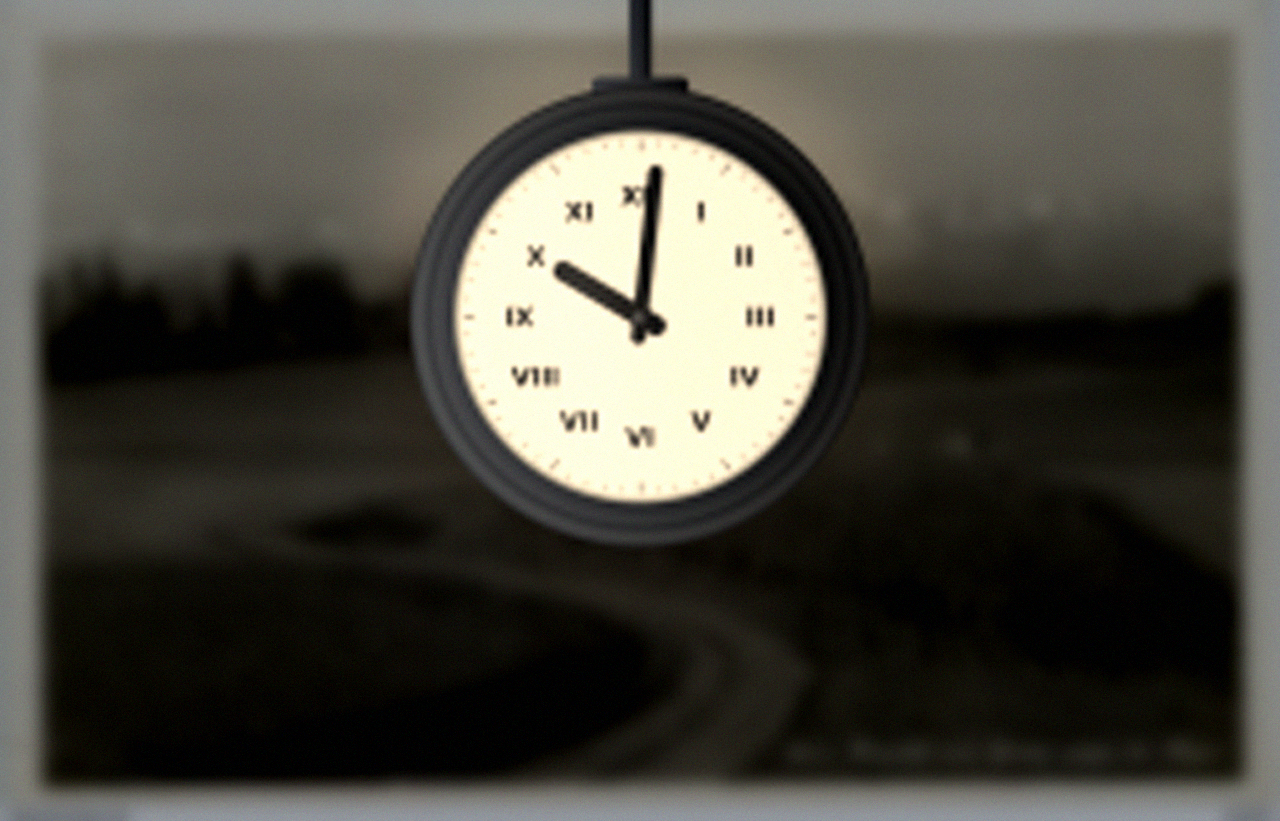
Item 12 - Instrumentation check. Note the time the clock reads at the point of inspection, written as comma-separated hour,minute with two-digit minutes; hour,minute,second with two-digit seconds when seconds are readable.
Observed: 10,01
